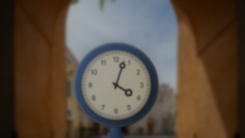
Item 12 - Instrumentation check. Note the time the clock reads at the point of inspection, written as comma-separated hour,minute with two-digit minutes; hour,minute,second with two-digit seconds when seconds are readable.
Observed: 4,03
